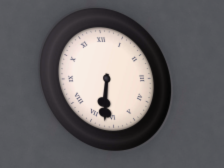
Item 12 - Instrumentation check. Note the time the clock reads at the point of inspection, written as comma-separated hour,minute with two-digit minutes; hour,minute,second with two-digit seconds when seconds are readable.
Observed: 6,32
